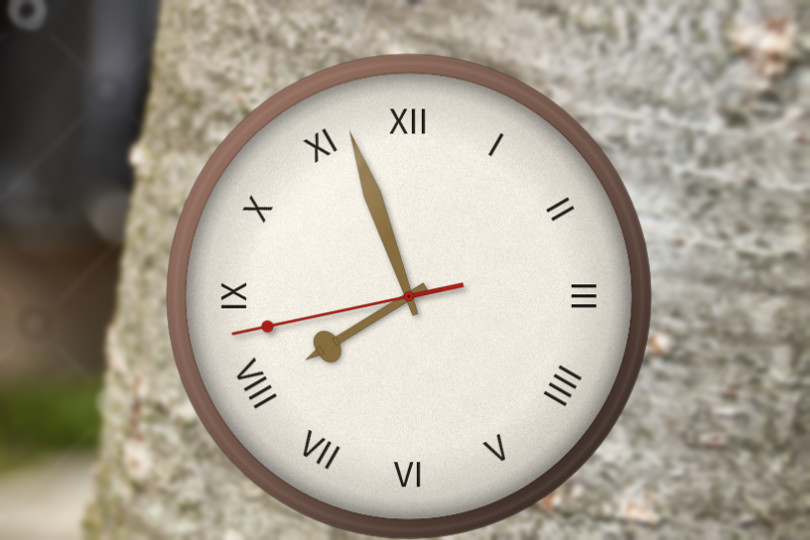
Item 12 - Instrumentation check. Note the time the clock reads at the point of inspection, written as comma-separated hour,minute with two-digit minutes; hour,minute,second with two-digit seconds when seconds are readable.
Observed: 7,56,43
